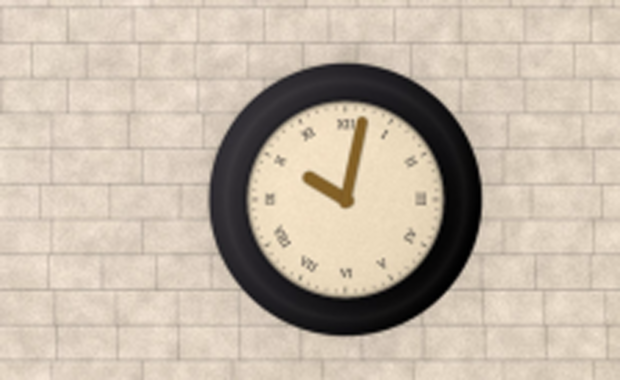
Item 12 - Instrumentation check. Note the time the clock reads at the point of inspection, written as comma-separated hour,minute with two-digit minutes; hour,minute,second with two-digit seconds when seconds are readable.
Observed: 10,02
